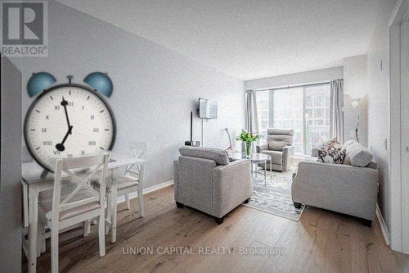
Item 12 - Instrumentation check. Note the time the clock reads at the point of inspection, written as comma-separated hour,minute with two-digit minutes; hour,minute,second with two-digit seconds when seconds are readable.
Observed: 6,58
